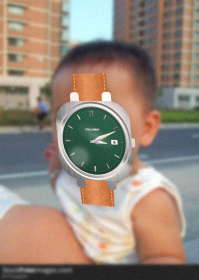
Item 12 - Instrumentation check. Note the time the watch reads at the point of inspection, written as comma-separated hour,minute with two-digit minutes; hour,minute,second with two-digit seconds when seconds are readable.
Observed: 3,11
